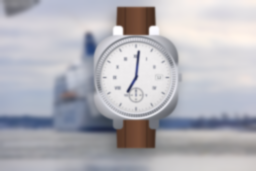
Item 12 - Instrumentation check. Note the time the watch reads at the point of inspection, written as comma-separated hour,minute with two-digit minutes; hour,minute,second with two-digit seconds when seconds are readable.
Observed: 7,01
